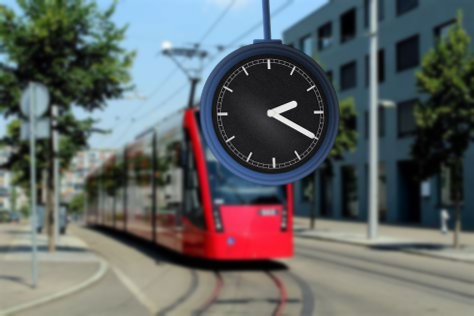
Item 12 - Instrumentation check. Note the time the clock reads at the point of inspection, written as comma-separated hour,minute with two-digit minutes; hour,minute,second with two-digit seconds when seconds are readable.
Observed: 2,20
